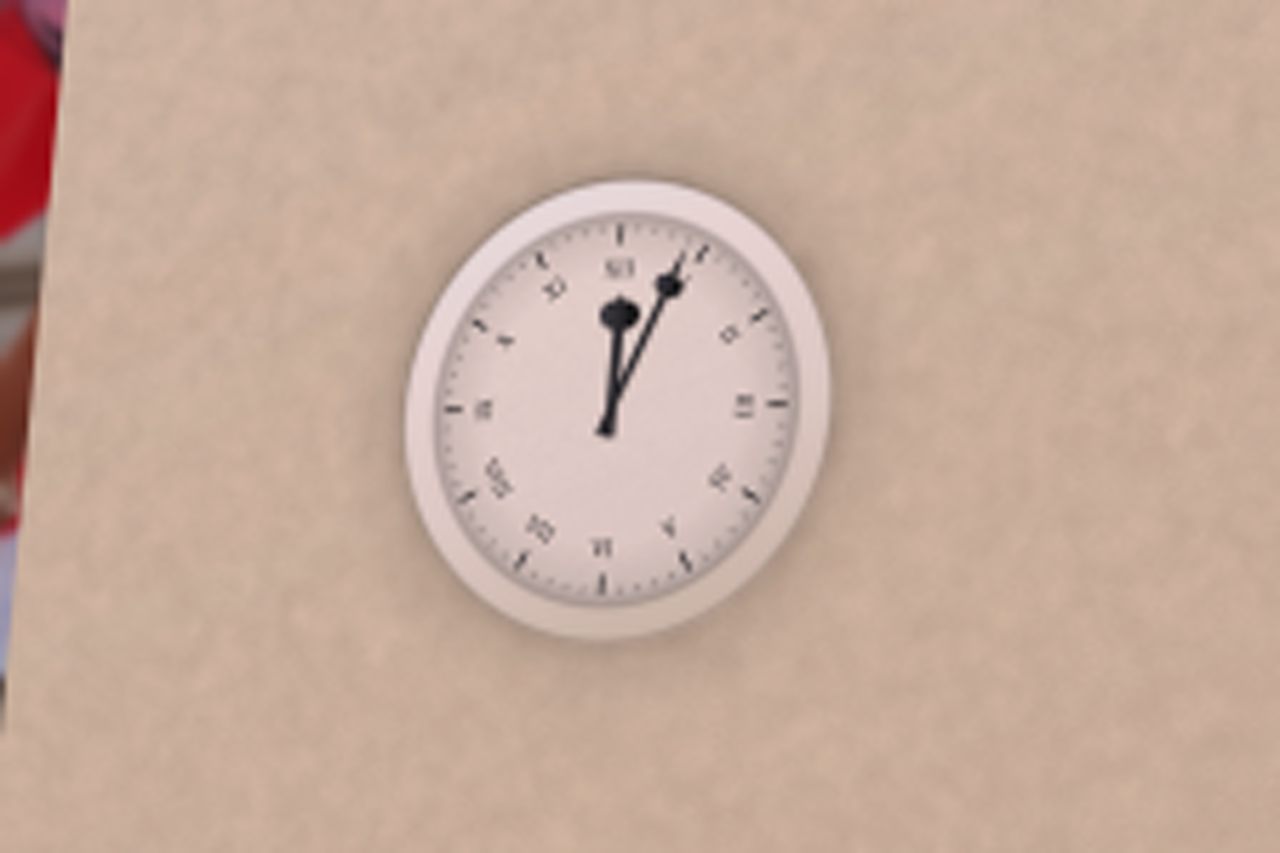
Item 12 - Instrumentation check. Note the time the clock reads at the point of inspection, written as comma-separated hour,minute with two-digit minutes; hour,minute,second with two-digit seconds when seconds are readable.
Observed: 12,04
